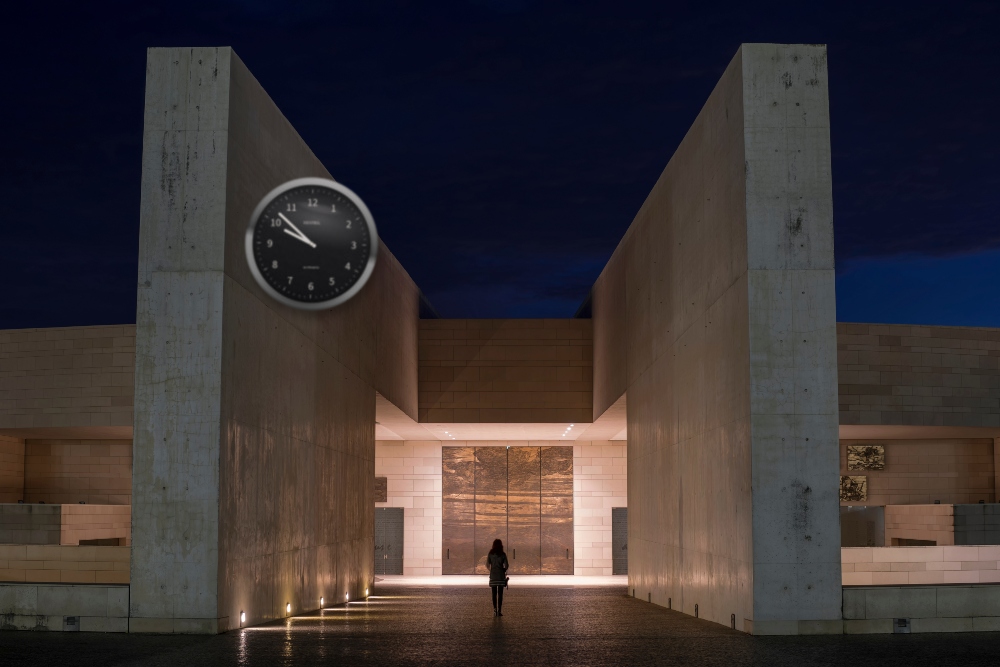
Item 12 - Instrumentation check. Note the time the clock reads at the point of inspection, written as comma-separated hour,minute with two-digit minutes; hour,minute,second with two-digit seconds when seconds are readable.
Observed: 9,52
